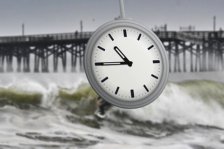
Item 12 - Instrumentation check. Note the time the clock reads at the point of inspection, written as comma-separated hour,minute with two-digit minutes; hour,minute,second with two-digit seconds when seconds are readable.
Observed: 10,45
